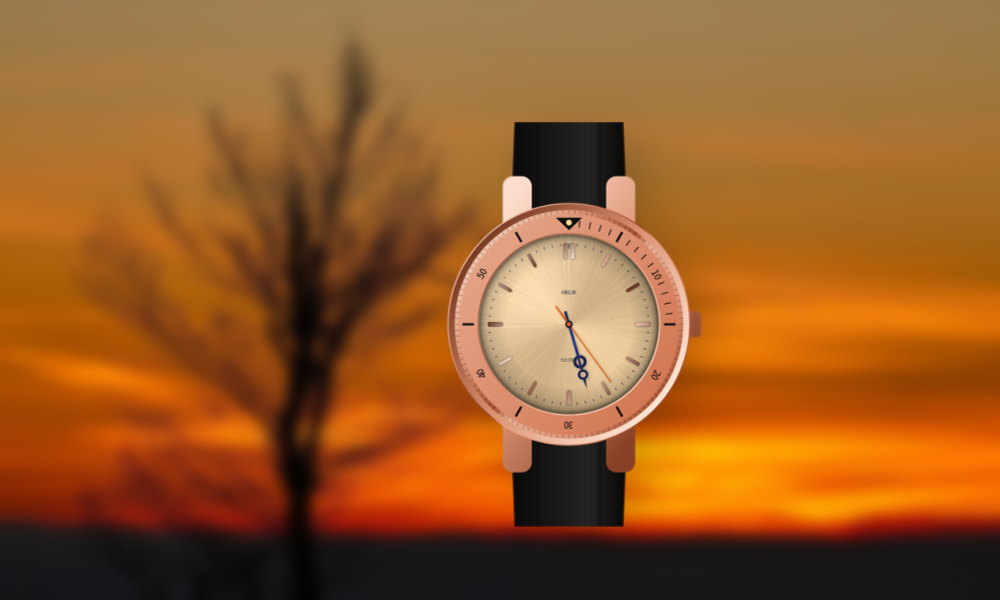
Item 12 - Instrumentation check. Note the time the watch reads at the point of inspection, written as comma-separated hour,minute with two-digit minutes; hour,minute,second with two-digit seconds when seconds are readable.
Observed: 5,27,24
